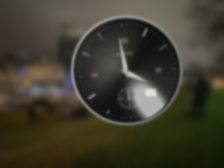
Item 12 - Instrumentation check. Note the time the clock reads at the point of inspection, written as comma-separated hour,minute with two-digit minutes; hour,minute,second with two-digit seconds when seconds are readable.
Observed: 3,59
